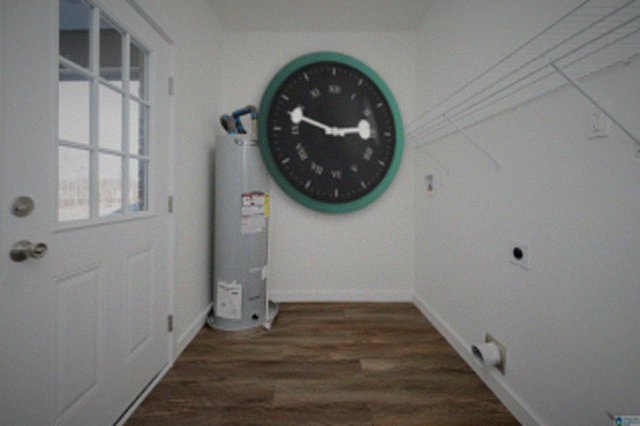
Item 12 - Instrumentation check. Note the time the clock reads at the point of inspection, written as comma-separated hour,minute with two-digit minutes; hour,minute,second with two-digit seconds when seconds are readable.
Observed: 2,48
